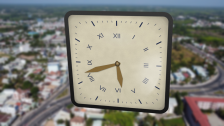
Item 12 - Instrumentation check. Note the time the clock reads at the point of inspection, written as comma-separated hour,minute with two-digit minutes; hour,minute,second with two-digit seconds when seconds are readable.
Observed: 5,42
